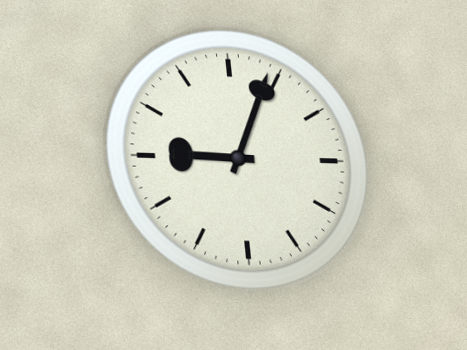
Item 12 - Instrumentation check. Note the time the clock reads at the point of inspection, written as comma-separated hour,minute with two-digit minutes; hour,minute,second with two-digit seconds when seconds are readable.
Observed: 9,04
